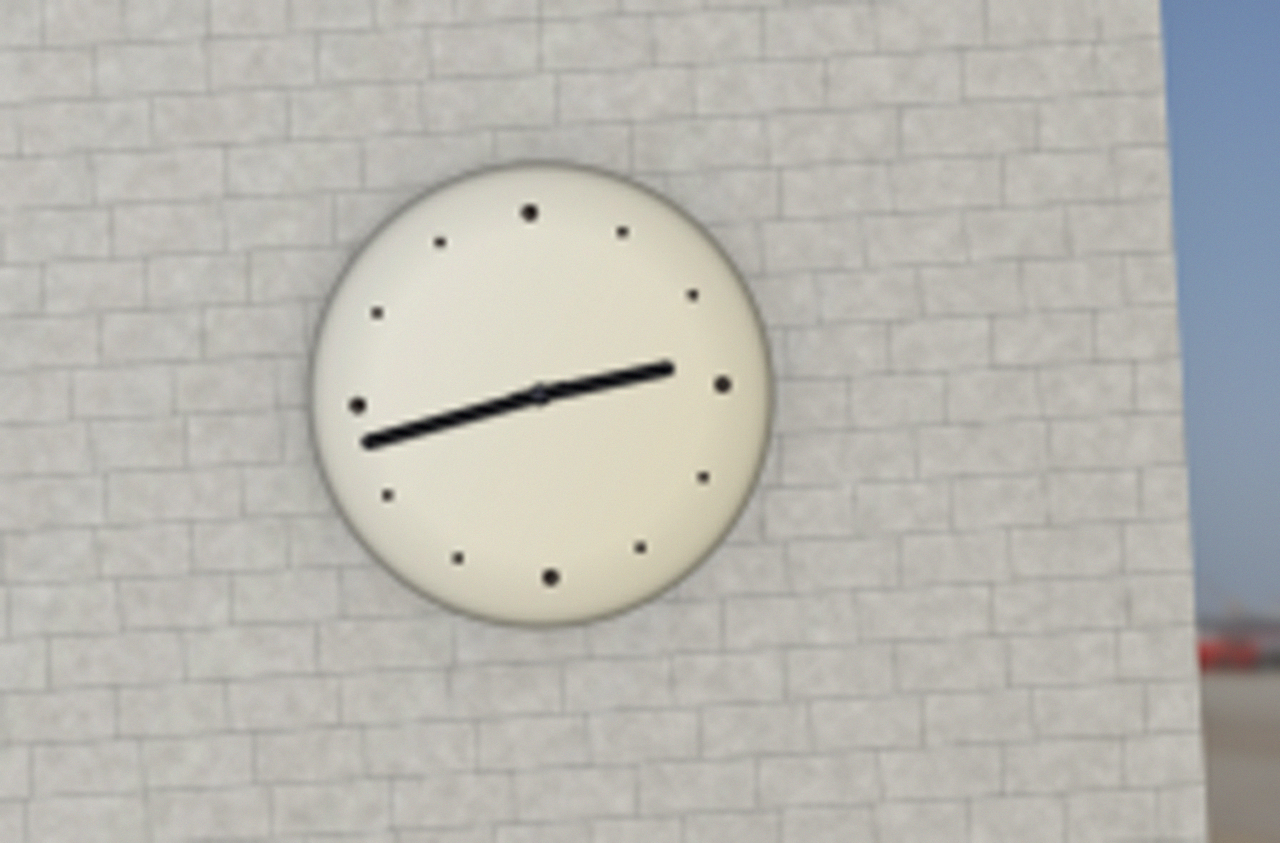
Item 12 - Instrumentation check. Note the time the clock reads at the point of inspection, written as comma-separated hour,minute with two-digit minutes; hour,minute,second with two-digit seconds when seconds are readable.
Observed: 2,43
